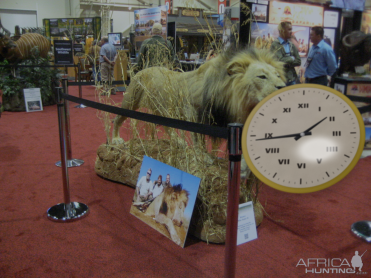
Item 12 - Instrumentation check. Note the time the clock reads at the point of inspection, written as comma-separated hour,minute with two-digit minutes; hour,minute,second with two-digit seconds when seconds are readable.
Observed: 1,44
